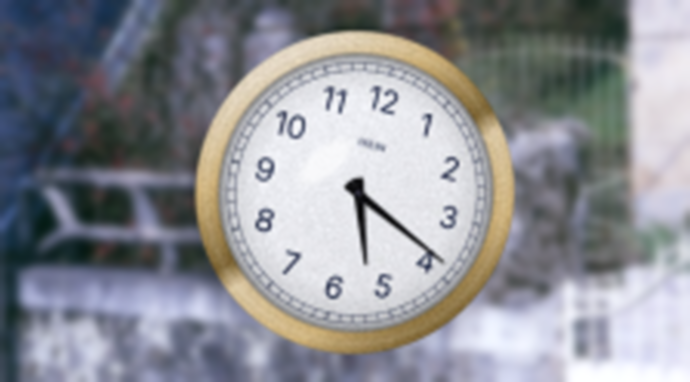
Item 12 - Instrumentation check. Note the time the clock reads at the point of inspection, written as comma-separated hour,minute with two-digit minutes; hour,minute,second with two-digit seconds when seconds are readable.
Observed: 5,19
